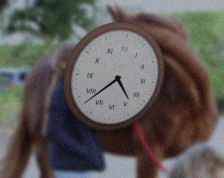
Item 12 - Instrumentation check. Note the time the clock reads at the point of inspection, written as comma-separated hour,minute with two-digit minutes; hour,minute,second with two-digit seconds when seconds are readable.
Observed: 4,38
